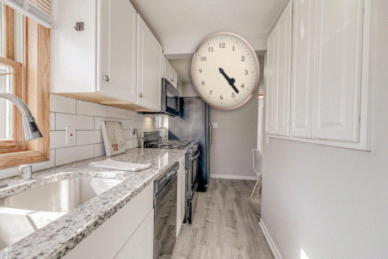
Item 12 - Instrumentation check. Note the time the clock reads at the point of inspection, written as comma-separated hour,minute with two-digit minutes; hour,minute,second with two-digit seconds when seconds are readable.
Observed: 4,23
